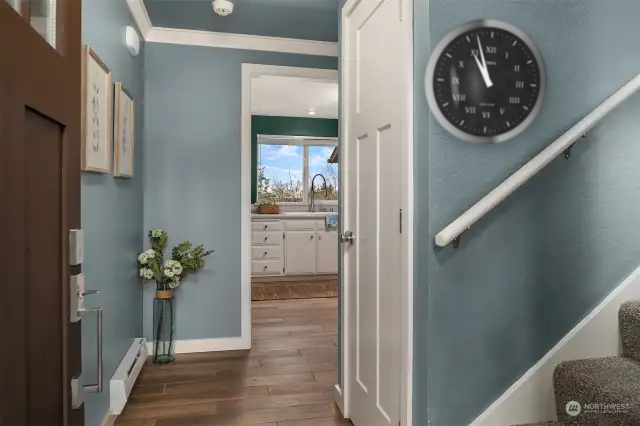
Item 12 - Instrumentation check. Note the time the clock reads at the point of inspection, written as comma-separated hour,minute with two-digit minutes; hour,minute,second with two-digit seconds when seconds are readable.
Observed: 10,57
